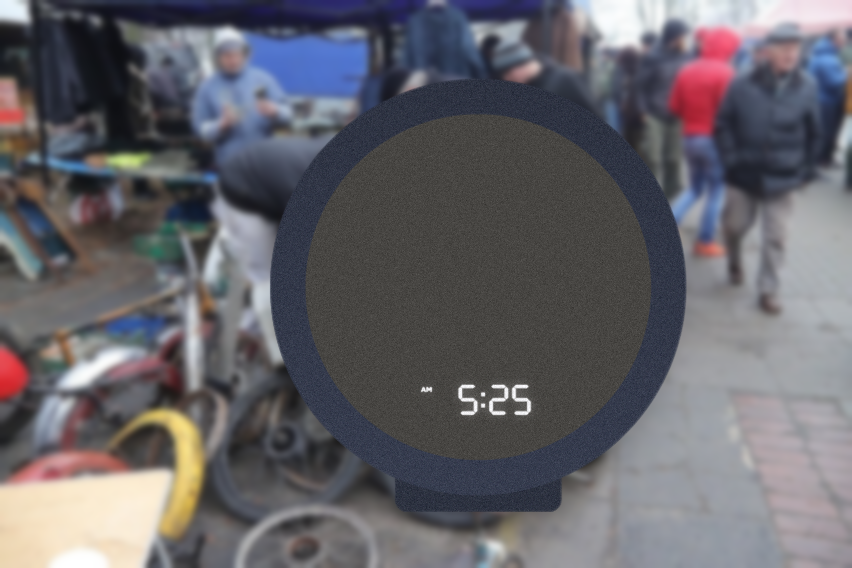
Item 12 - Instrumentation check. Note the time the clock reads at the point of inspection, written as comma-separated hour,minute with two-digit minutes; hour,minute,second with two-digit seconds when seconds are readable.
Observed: 5,25
